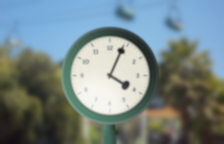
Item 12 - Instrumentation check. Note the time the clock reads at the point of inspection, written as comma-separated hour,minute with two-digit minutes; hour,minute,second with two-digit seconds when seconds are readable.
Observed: 4,04
